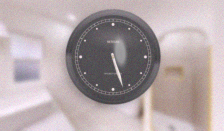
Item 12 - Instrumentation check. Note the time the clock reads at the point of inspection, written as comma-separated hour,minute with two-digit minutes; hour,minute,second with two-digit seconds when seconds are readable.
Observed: 5,27
